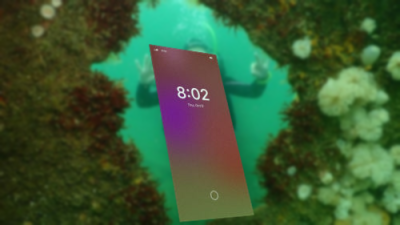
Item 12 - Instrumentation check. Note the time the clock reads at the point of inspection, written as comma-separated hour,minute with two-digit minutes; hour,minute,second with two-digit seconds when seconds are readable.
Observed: 8,02
